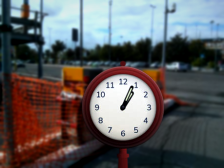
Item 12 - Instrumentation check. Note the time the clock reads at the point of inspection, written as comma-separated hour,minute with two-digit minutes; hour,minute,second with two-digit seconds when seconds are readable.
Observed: 1,04
